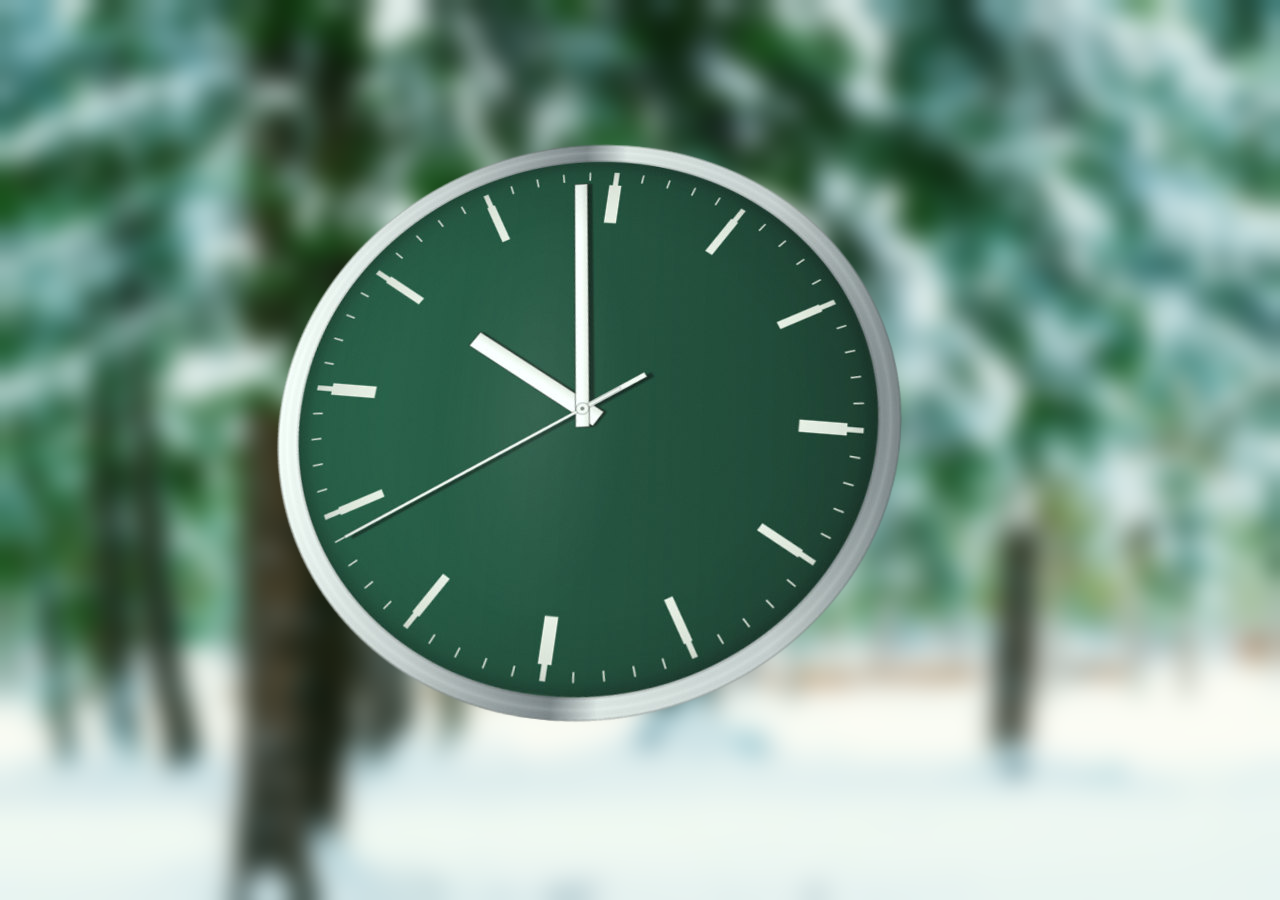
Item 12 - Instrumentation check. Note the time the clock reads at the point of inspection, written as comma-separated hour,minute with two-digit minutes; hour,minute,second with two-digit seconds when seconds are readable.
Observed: 9,58,39
